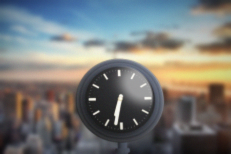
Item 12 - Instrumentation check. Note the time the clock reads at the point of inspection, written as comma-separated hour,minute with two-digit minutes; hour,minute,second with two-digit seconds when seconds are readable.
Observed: 6,32
